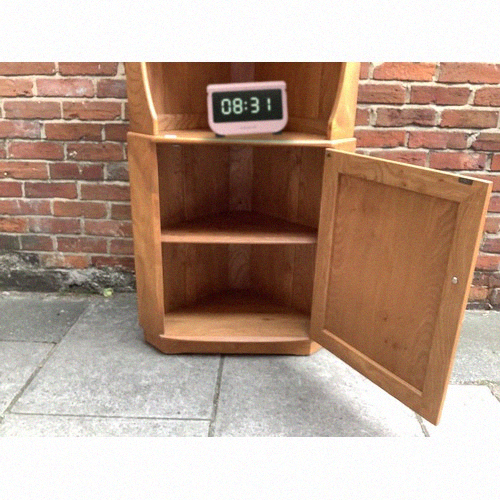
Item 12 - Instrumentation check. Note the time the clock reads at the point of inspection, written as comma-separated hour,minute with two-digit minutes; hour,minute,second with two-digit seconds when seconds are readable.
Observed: 8,31
